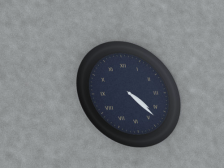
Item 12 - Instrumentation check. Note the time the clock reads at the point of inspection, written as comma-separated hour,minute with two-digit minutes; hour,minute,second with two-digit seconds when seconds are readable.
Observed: 4,23
